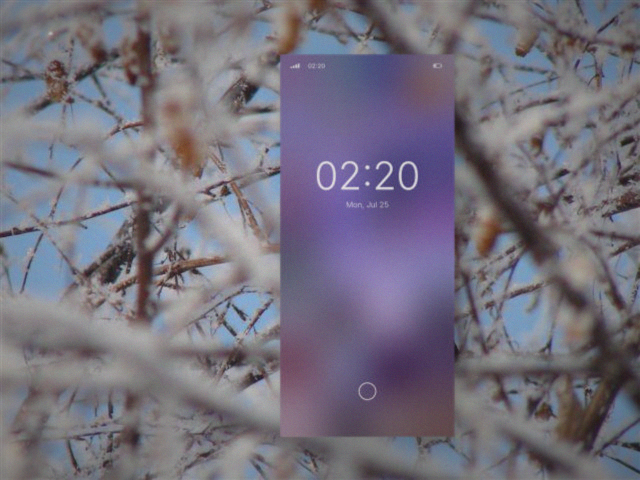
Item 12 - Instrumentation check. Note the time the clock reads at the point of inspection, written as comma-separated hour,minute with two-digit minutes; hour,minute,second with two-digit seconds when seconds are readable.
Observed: 2,20
